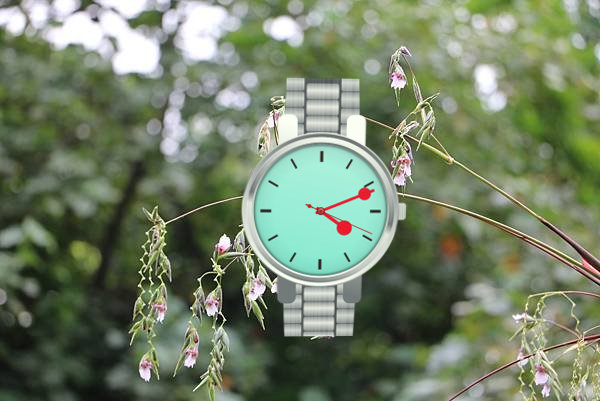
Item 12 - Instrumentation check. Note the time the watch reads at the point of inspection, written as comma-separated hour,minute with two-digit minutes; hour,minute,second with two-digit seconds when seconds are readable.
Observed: 4,11,19
